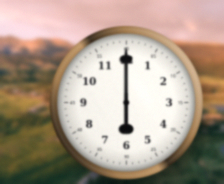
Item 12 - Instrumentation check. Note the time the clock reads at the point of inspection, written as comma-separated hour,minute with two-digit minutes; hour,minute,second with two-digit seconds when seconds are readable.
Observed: 6,00
